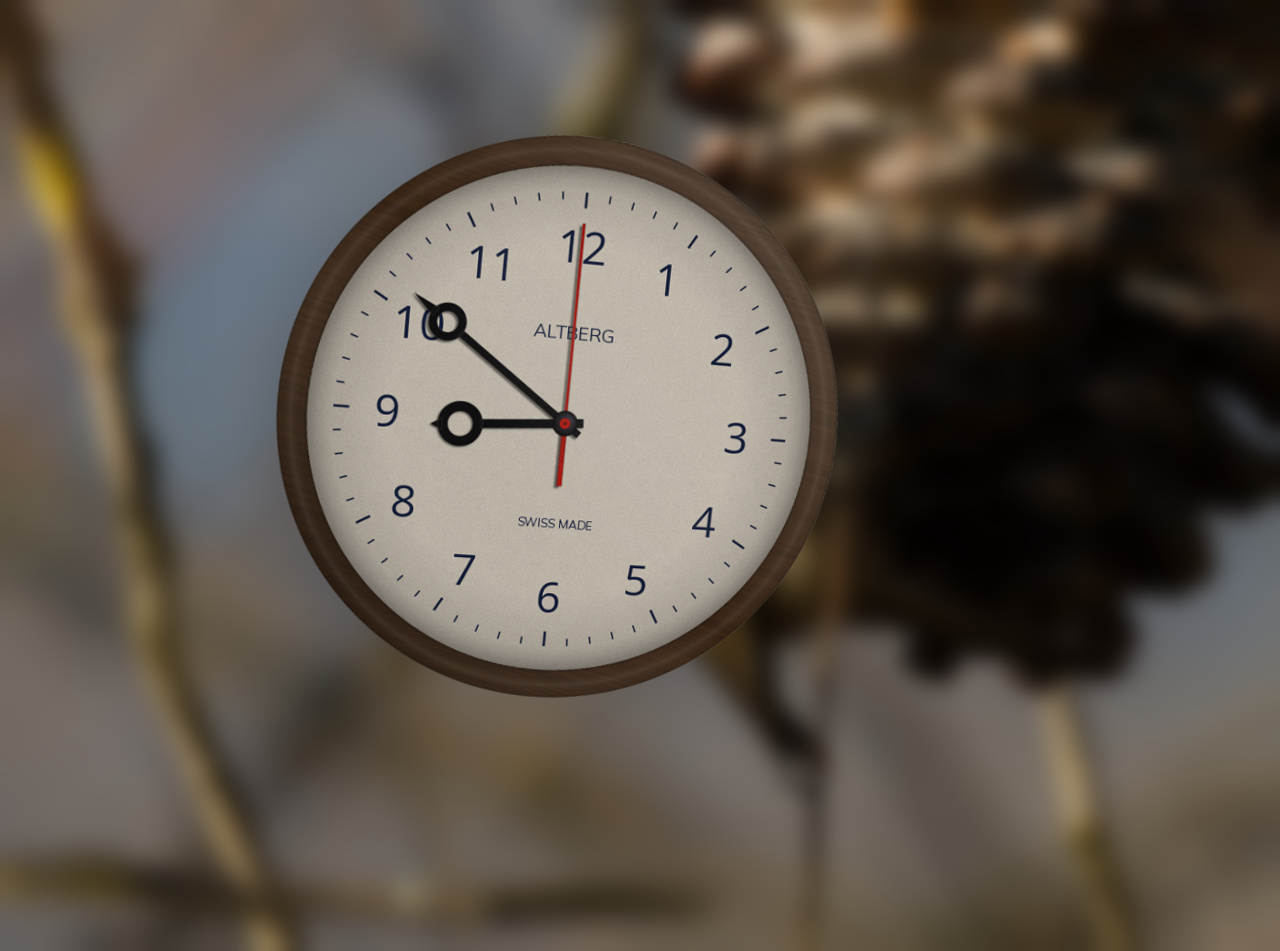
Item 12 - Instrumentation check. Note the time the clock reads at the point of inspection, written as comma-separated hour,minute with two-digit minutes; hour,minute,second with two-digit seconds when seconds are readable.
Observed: 8,51,00
